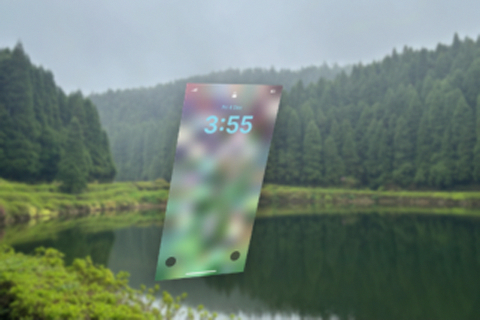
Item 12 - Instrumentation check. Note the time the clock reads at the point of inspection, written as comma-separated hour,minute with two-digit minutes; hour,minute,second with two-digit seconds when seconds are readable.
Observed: 3,55
